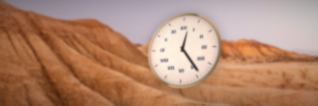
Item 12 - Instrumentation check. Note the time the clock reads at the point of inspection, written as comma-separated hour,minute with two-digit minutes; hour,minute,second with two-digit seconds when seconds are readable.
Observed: 12,24
